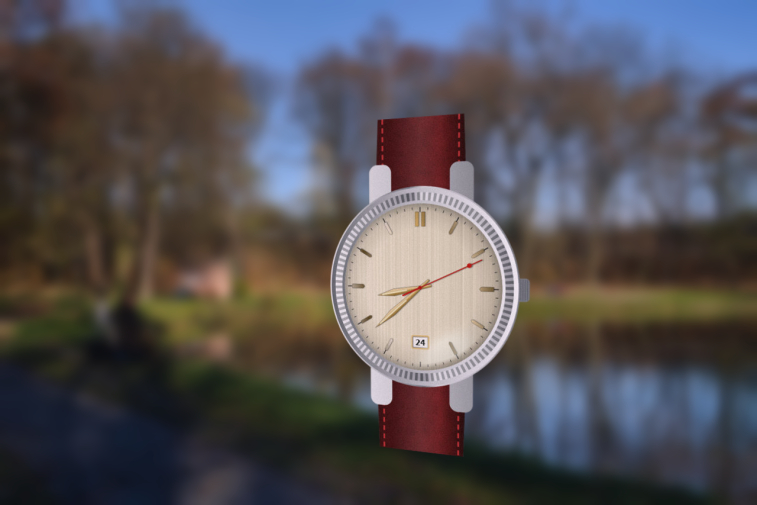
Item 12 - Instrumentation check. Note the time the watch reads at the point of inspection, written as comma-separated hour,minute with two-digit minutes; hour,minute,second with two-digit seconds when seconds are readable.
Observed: 8,38,11
